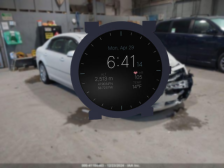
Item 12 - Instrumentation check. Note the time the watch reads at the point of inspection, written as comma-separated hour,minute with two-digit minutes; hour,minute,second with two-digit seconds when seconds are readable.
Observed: 6,41
